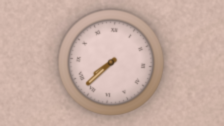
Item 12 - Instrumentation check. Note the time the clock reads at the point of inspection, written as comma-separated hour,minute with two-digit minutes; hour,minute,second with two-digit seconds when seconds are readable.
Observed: 7,37
